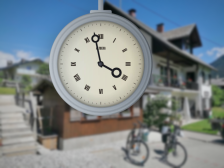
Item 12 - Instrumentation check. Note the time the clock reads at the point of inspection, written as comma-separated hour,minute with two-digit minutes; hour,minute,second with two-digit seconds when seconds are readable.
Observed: 3,58
